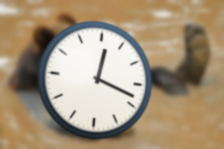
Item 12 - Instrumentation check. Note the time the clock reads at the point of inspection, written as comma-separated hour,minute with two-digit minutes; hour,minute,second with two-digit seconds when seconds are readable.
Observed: 12,18
